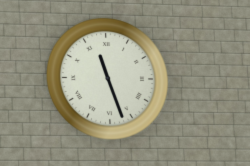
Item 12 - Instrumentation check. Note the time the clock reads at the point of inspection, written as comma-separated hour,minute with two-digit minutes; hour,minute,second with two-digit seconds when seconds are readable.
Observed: 11,27
